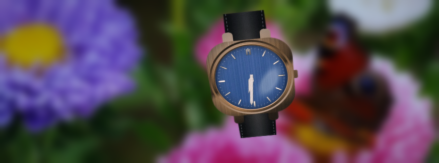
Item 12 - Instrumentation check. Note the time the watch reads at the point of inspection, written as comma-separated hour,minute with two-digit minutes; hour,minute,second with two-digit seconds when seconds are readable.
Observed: 6,31
